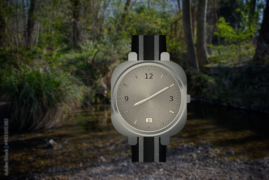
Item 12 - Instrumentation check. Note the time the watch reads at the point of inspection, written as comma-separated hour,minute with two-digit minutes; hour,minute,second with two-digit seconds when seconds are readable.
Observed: 8,10
